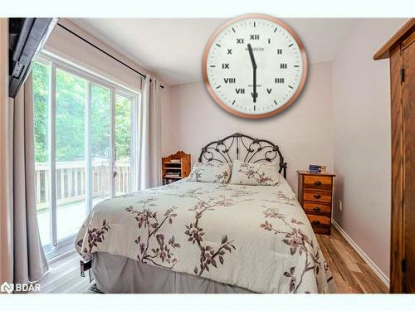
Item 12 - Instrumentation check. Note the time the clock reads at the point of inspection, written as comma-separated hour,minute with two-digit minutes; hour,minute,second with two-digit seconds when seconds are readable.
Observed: 11,30
